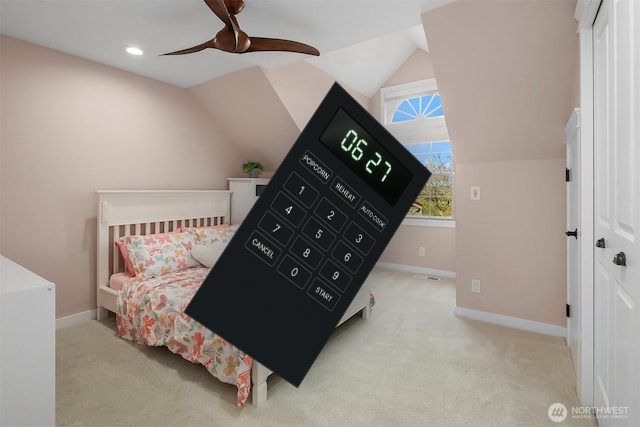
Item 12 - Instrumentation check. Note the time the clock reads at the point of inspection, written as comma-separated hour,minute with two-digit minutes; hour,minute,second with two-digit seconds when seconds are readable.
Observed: 6,27
